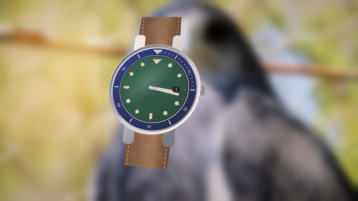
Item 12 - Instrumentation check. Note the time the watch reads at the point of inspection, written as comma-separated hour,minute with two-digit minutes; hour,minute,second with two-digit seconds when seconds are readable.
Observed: 3,17
